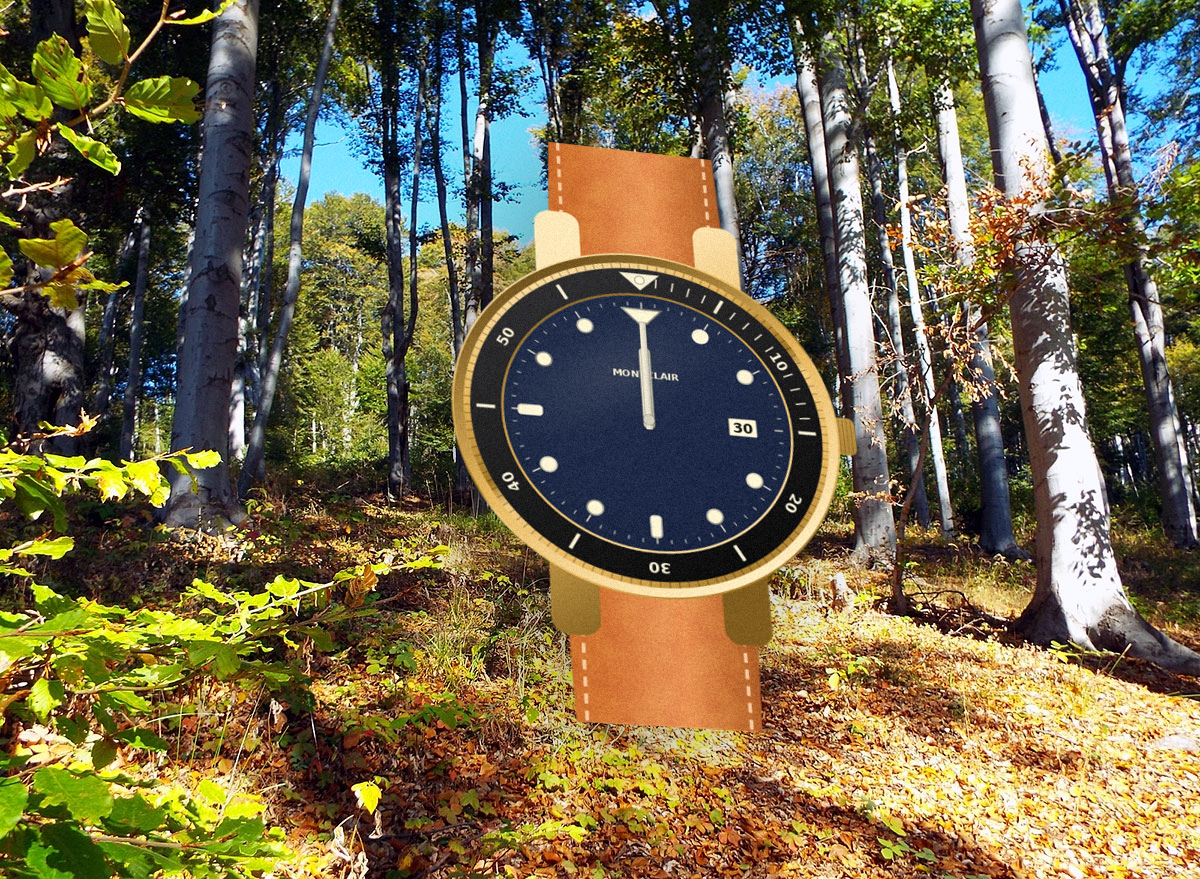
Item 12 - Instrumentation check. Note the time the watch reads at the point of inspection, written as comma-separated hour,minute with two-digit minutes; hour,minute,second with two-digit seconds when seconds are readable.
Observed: 12,00
